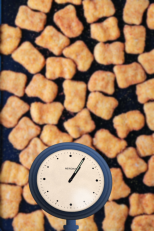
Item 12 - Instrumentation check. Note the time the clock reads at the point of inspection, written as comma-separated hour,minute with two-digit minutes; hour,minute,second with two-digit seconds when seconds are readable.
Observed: 1,05
